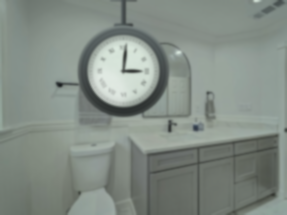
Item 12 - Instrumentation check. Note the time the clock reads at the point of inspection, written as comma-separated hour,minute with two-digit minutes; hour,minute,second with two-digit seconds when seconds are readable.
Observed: 3,01
